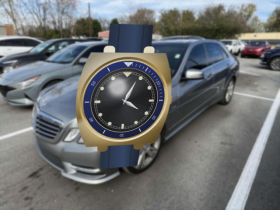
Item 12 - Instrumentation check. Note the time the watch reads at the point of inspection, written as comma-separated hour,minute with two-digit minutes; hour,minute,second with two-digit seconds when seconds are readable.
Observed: 4,04
